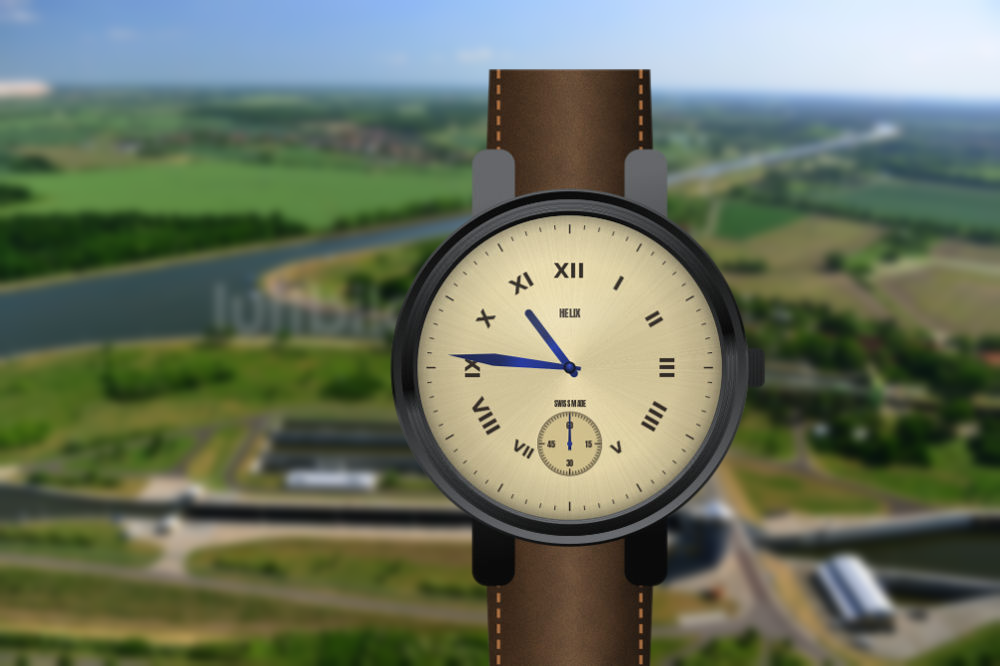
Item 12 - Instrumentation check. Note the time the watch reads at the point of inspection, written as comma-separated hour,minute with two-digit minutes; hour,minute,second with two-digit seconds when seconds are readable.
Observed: 10,46
